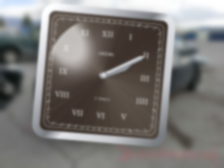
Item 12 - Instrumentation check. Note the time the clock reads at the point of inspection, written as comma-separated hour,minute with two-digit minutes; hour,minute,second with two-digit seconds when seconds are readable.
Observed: 2,10
